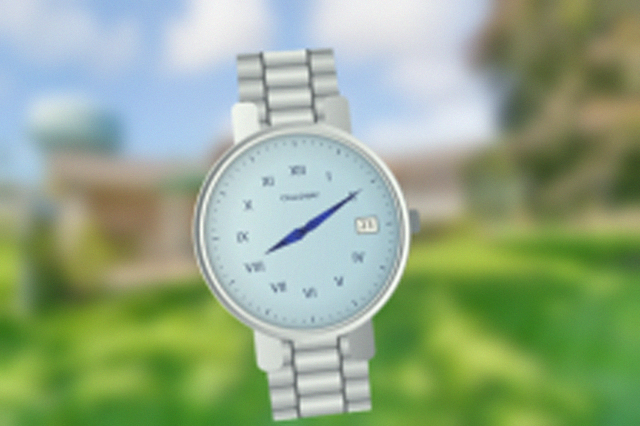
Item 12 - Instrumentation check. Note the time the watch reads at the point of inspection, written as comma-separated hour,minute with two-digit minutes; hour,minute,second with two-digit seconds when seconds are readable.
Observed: 8,10
